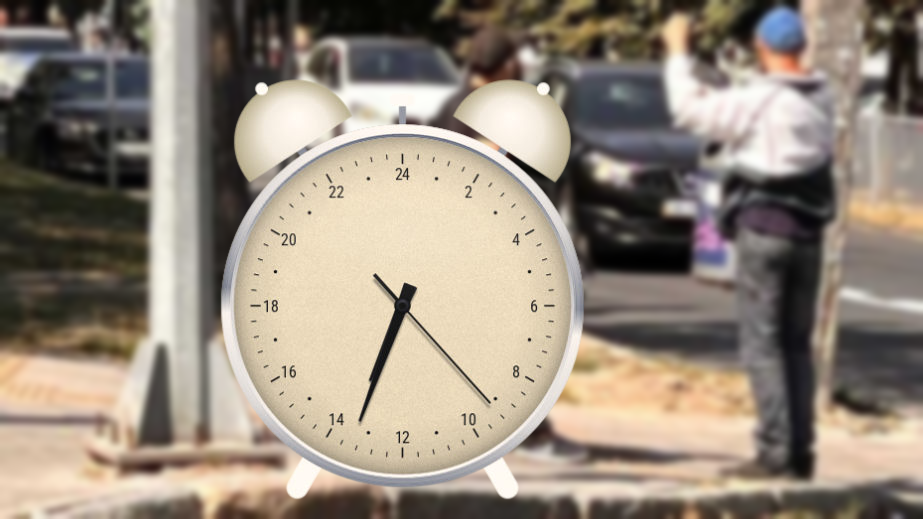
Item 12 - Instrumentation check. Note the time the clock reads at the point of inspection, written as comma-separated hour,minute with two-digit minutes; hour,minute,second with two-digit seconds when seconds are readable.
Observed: 13,33,23
